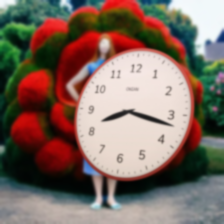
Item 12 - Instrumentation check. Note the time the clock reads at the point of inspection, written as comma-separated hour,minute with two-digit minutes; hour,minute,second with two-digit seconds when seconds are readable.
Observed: 8,17
